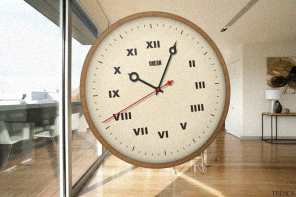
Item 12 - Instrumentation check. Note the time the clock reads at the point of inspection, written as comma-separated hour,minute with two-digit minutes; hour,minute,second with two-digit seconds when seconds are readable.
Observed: 10,04,41
